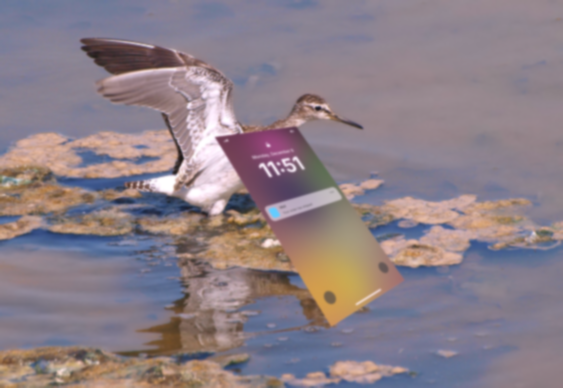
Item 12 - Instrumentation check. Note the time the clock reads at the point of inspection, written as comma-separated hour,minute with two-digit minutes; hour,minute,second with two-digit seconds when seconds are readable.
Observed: 11,51
